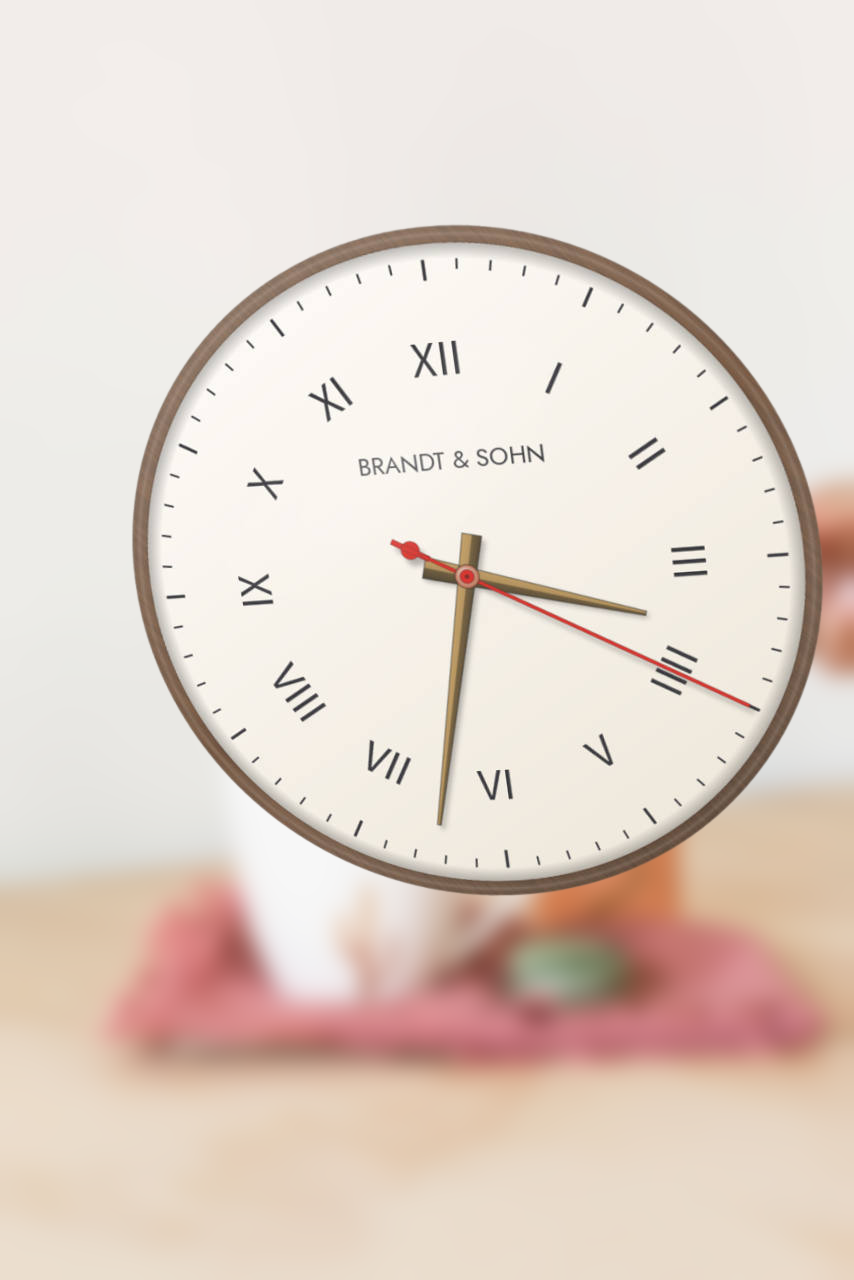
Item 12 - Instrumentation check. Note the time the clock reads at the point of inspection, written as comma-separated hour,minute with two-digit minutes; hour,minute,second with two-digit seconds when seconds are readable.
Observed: 3,32,20
